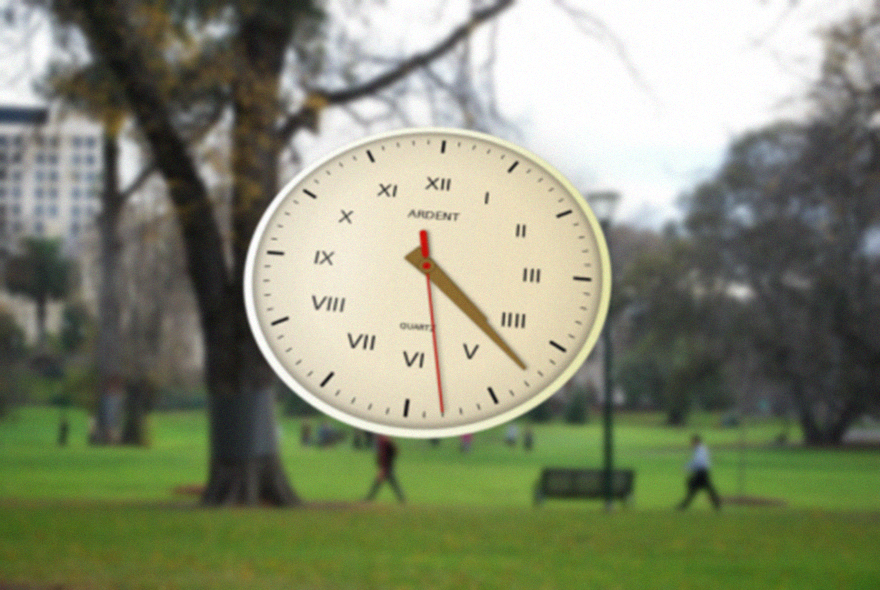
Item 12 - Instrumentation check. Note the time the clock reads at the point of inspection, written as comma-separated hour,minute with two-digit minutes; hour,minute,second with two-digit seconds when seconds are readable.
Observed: 4,22,28
